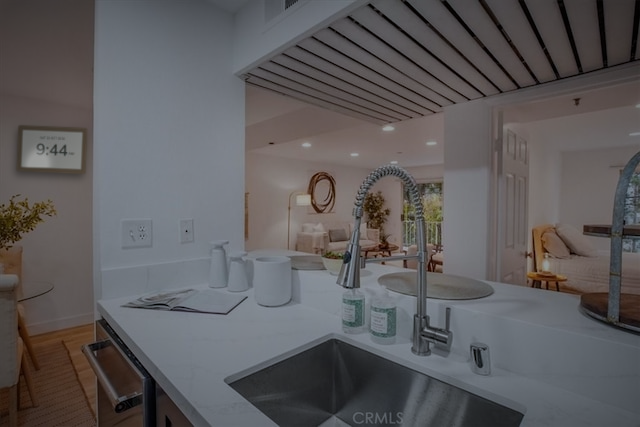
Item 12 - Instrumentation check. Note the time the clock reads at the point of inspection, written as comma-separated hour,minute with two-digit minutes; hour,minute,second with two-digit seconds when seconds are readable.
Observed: 9,44
